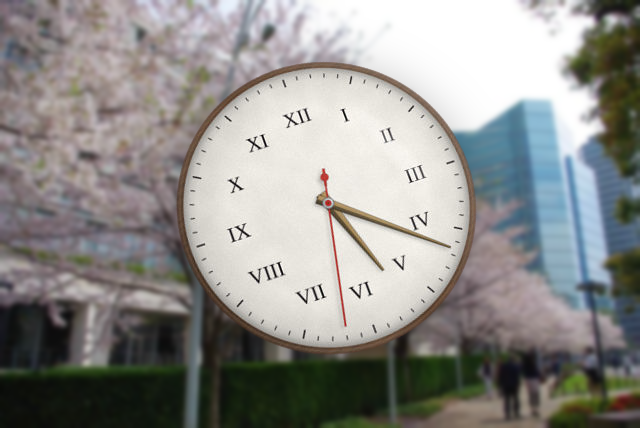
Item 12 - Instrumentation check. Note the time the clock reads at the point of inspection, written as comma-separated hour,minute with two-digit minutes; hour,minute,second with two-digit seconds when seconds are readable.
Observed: 5,21,32
